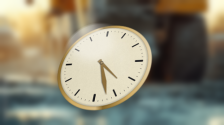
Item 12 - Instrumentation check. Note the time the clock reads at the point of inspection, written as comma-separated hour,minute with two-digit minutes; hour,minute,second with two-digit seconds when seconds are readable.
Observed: 4,27
